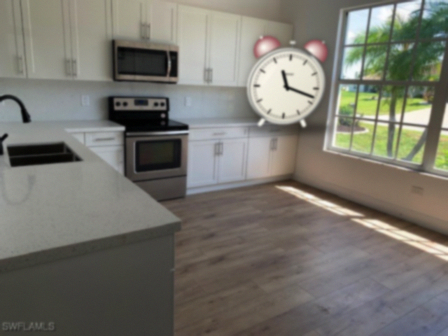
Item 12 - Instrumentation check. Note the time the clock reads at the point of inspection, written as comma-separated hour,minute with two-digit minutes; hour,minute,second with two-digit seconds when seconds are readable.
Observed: 11,18
